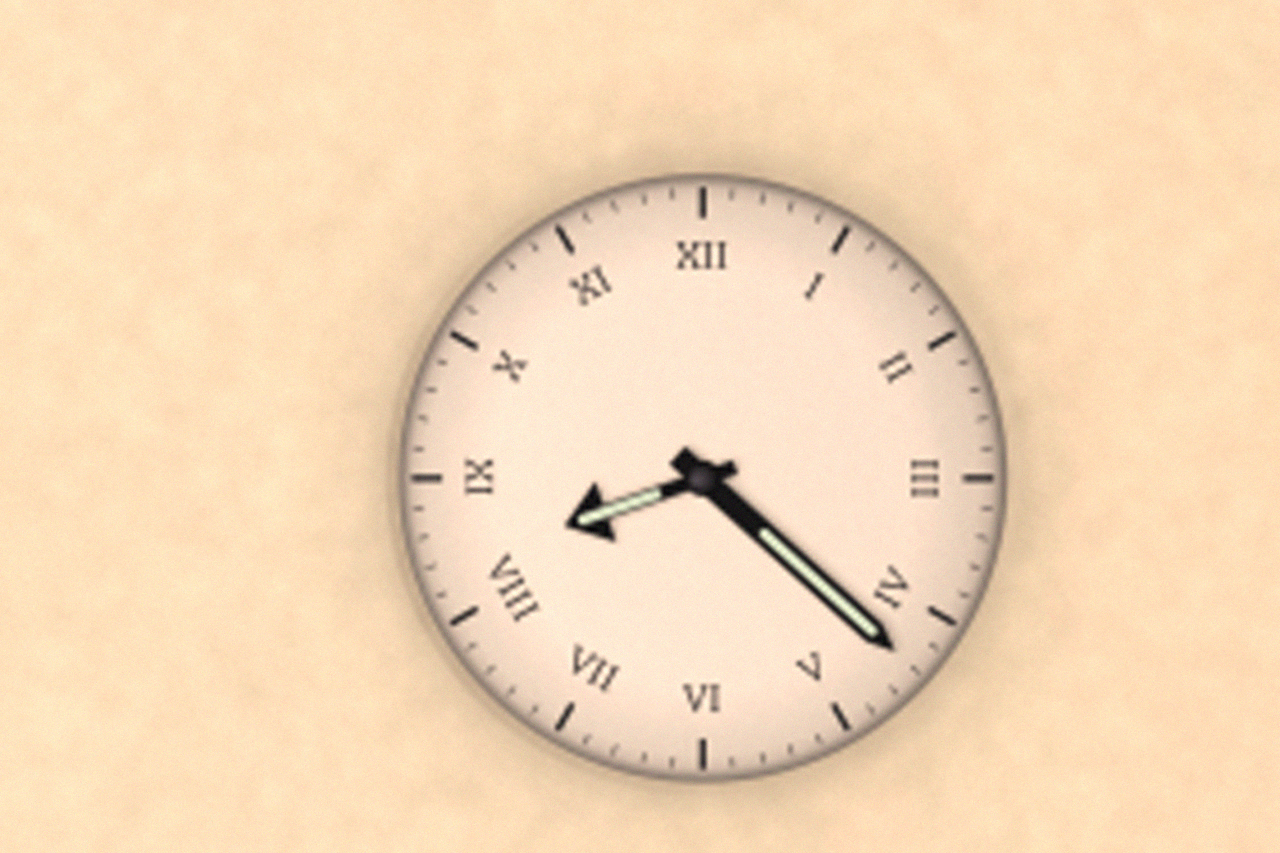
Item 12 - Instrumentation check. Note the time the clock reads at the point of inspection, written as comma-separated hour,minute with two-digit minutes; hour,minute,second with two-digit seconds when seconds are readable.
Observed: 8,22
